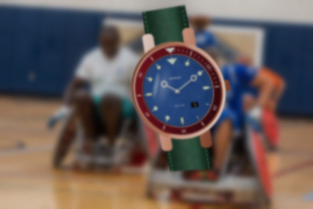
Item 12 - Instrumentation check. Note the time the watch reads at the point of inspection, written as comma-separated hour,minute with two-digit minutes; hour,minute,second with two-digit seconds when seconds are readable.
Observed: 10,10
